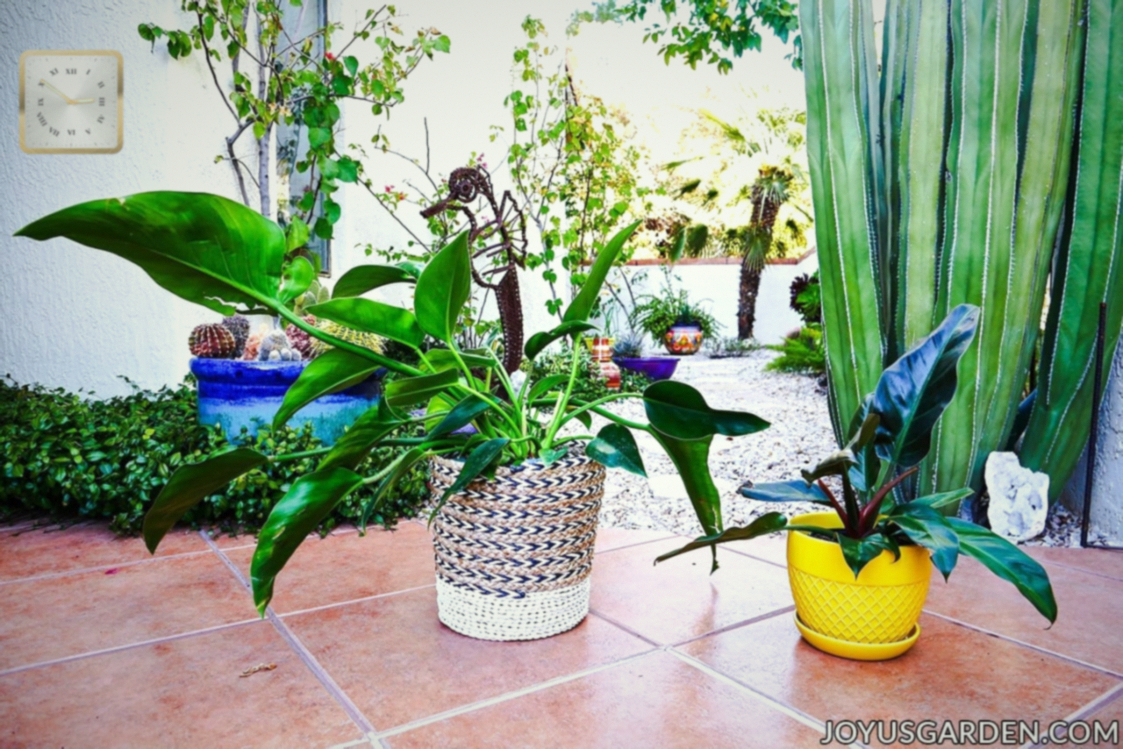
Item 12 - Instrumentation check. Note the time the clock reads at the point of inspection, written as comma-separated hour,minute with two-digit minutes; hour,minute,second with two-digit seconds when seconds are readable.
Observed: 2,51
